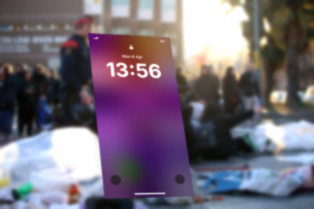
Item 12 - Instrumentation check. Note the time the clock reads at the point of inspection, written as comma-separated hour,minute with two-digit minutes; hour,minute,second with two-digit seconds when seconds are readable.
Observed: 13,56
